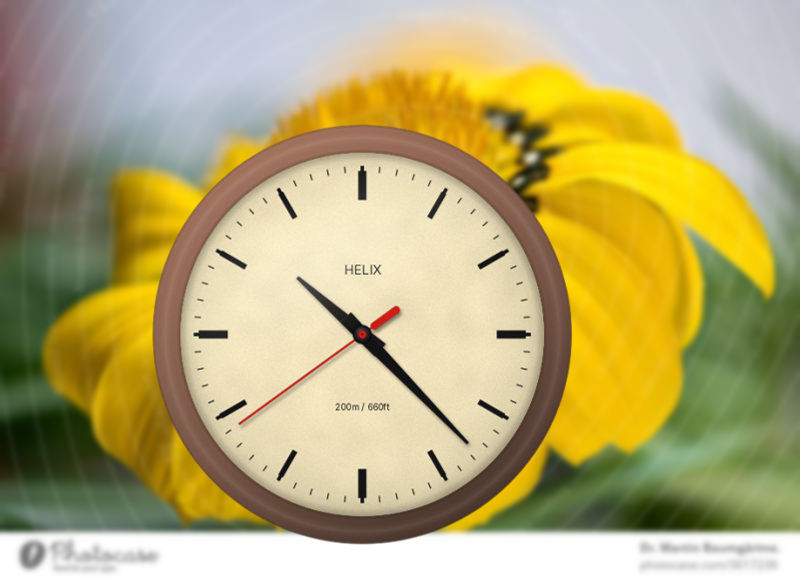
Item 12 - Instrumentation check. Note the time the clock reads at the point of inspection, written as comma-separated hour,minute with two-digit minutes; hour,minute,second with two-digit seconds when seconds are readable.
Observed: 10,22,39
